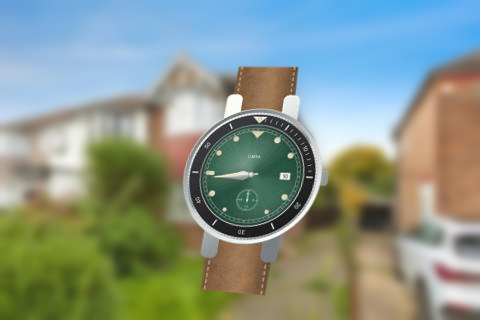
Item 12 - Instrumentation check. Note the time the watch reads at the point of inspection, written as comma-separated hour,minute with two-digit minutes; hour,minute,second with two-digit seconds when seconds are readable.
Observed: 8,44
